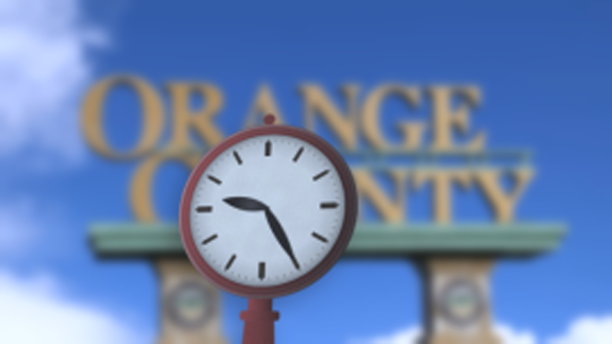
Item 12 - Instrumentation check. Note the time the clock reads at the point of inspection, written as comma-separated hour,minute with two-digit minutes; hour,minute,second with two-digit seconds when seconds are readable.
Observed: 9,25
